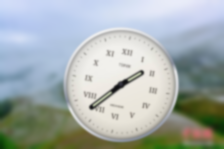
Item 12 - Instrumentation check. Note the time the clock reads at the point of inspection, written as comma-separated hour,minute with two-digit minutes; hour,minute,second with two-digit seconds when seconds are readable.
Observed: 1,37
